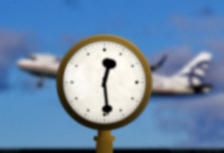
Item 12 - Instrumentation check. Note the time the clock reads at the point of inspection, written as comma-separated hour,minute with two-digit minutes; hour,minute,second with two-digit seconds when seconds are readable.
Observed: 12,29
